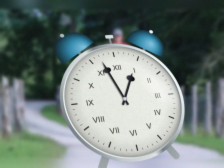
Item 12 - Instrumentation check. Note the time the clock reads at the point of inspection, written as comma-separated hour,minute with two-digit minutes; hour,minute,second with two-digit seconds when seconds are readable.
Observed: 12,57
